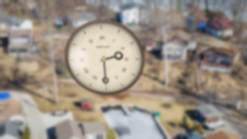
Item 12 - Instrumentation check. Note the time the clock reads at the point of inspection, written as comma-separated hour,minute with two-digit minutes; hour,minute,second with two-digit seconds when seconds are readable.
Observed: 2,30
